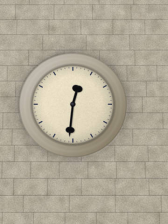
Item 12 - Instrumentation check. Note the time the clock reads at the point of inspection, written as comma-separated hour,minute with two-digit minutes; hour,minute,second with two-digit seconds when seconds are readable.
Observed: 12,31
